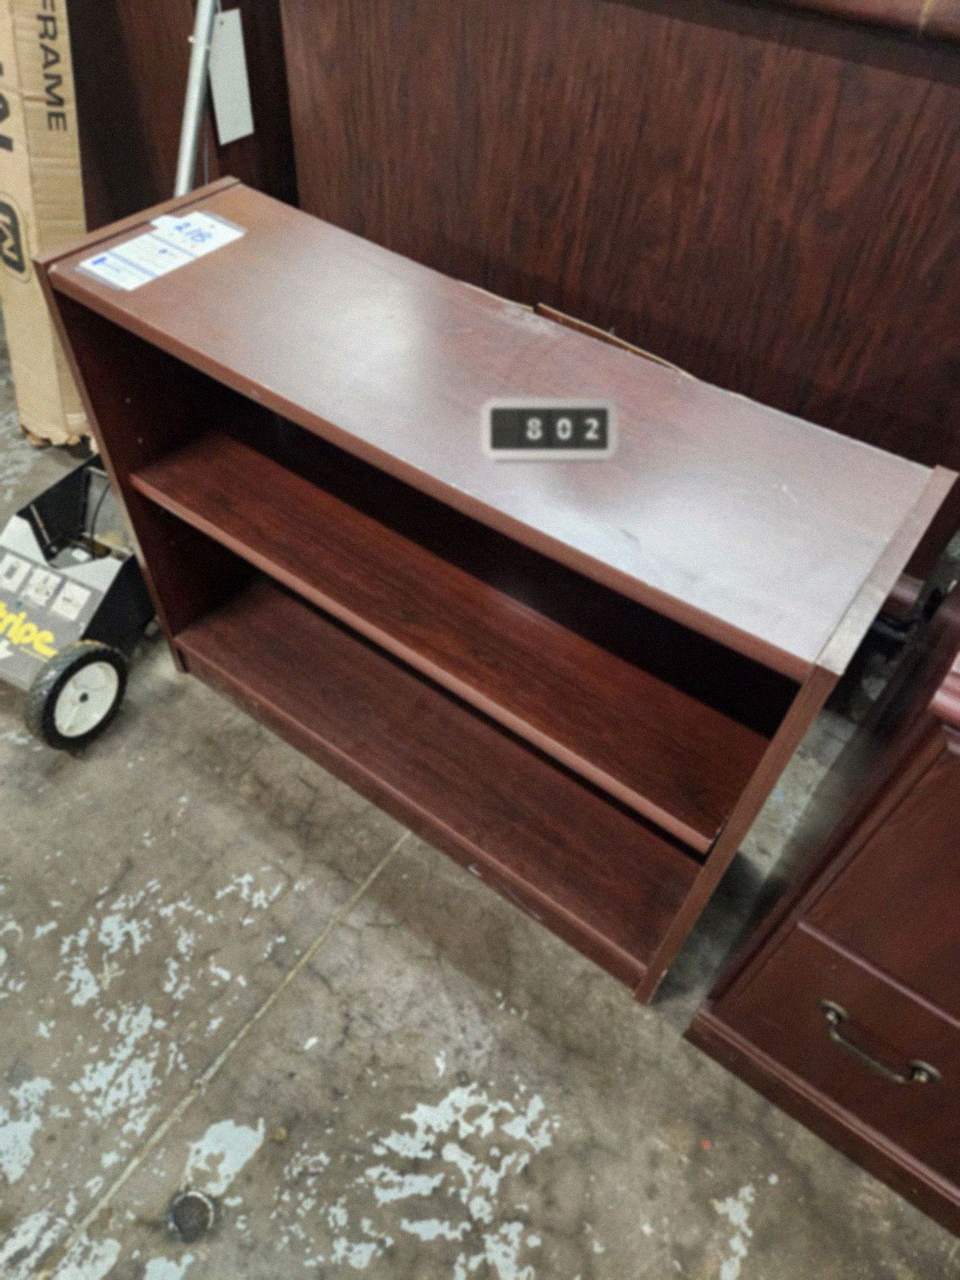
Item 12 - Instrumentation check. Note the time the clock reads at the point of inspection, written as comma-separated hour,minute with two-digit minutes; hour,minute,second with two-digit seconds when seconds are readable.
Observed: 8,02
